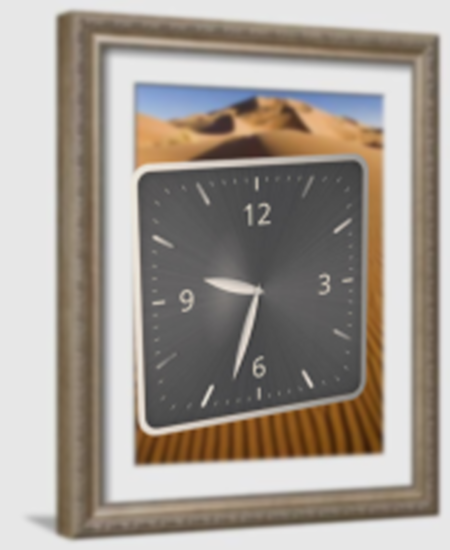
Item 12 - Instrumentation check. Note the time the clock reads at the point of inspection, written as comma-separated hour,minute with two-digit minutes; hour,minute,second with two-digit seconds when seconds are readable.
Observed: 9,33
